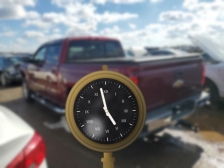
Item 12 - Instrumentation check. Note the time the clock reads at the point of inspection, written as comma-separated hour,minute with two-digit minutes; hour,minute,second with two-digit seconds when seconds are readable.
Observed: 4,58
